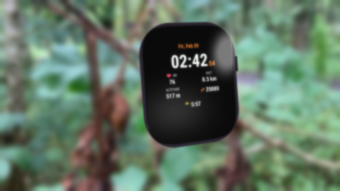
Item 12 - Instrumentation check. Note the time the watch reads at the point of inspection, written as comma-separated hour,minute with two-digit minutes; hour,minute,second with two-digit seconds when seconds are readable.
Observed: 2,42
